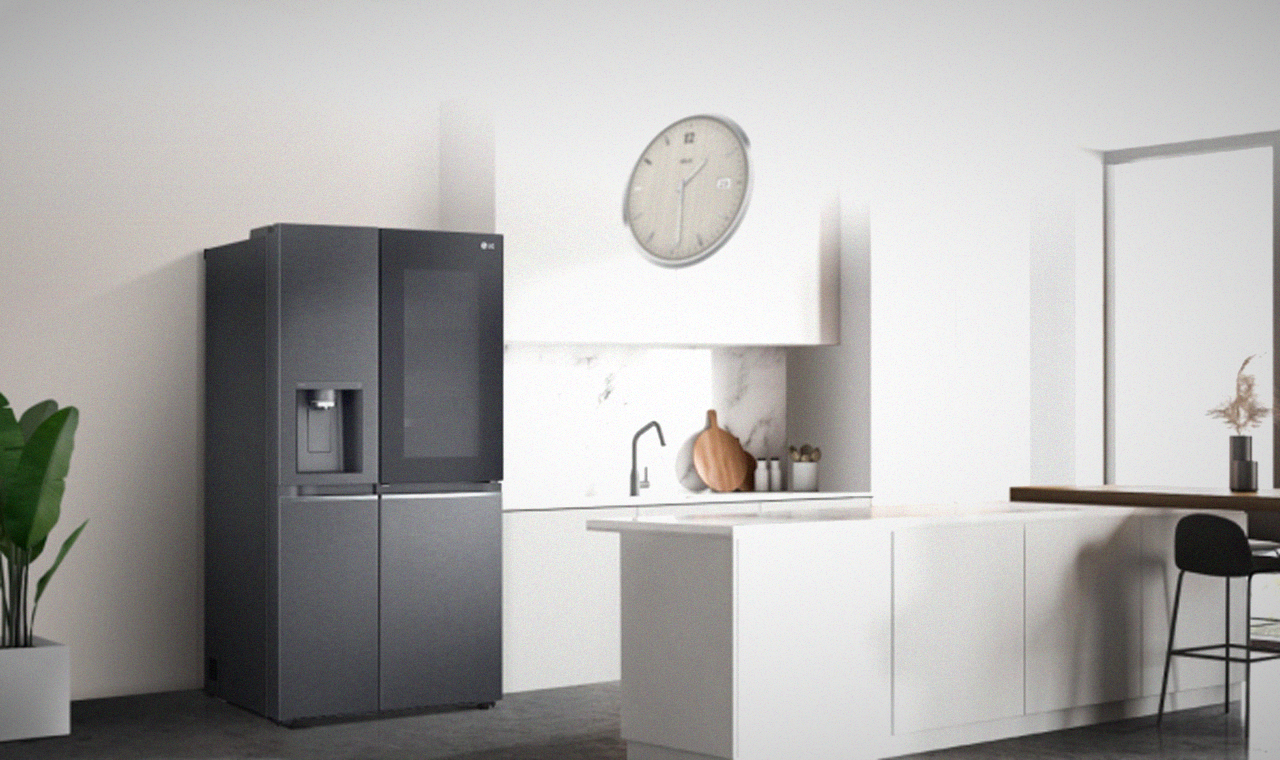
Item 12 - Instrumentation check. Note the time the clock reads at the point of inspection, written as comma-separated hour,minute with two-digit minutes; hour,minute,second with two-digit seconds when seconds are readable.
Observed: 1,29
